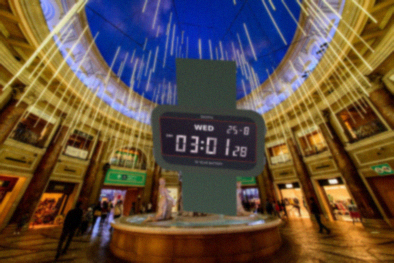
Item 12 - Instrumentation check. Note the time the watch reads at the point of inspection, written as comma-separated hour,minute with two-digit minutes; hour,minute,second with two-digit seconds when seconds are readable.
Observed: 3,01,28
